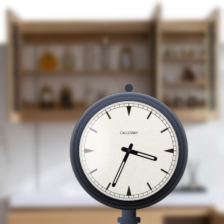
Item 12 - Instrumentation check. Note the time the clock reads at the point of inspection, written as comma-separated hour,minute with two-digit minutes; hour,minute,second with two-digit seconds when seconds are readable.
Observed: 3,34
